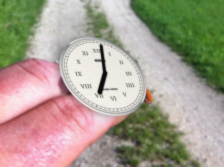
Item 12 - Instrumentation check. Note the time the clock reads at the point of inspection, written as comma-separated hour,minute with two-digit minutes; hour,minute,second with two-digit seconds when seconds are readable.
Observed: 7,02
